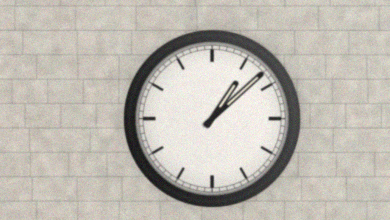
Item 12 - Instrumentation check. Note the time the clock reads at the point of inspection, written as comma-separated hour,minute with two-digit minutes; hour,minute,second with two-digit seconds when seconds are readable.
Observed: 1,08
